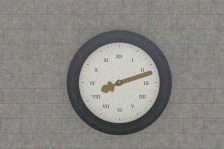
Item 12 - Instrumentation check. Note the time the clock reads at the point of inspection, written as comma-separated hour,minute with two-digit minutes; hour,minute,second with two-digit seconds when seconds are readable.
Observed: 8,12
